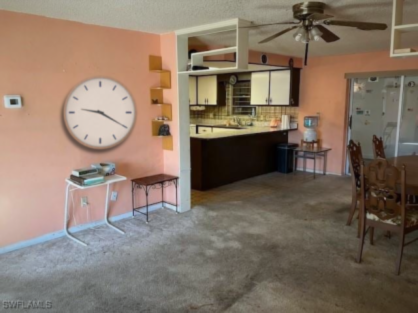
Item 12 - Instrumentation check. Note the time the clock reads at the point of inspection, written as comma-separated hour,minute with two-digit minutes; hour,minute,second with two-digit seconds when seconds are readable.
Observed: 9,20
